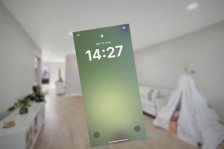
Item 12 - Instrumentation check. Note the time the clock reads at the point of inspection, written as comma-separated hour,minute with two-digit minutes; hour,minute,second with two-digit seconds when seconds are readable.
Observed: 14,27
